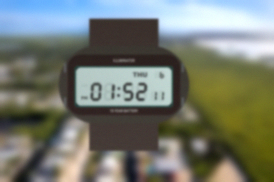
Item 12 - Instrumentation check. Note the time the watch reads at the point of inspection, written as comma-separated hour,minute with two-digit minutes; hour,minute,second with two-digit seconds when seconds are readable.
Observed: 1,52
